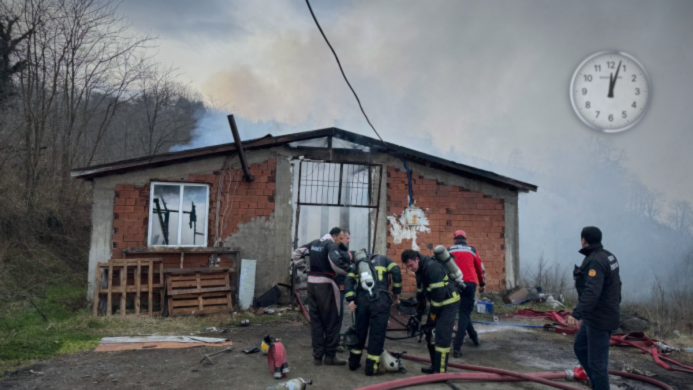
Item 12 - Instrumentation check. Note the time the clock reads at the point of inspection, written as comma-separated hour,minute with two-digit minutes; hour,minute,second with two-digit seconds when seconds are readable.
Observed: 12,03
